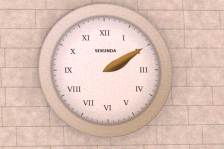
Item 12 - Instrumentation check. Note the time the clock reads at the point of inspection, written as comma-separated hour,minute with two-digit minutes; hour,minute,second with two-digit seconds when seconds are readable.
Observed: 2,10
